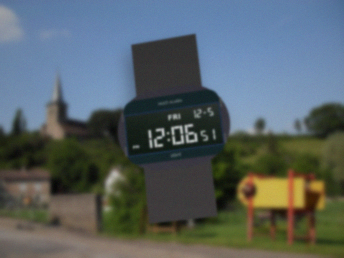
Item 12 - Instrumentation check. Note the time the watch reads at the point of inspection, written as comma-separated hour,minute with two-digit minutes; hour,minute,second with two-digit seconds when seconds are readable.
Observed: 12,06
